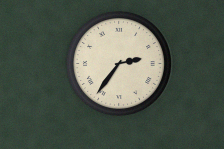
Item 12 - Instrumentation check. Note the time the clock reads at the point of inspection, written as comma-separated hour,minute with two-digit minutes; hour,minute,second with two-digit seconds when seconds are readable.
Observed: 2,36
